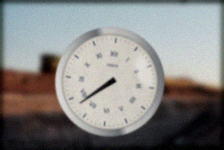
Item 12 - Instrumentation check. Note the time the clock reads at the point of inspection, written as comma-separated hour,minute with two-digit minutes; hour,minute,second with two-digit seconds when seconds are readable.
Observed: 7,38
